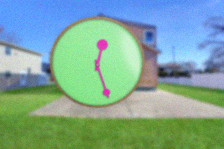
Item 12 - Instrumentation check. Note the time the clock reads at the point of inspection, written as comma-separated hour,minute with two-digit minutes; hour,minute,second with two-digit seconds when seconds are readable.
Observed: 12,27
